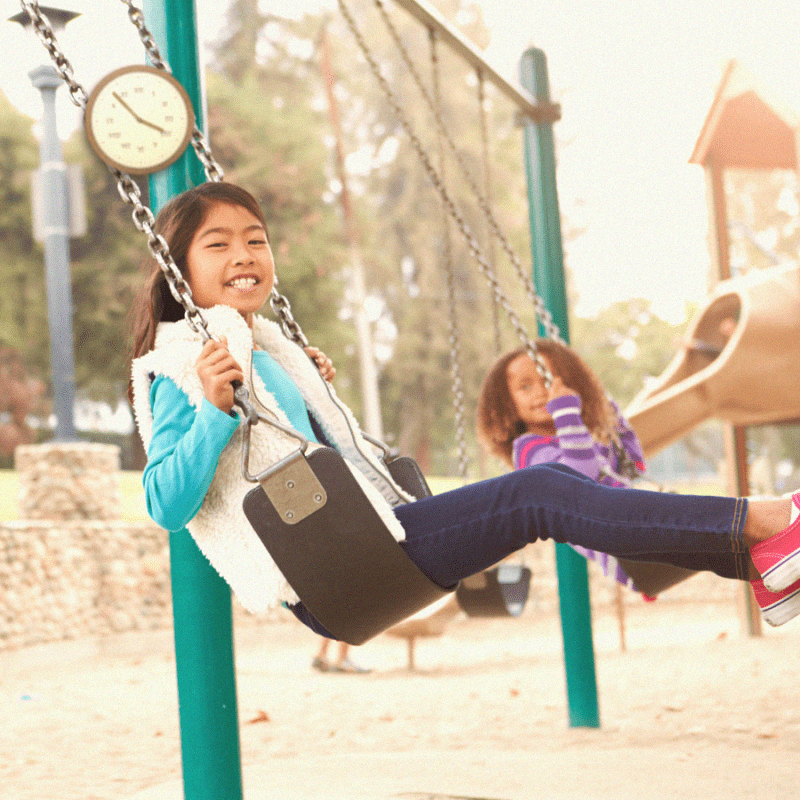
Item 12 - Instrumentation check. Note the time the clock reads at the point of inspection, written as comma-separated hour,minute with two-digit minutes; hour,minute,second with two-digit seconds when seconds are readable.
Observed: 3,53
